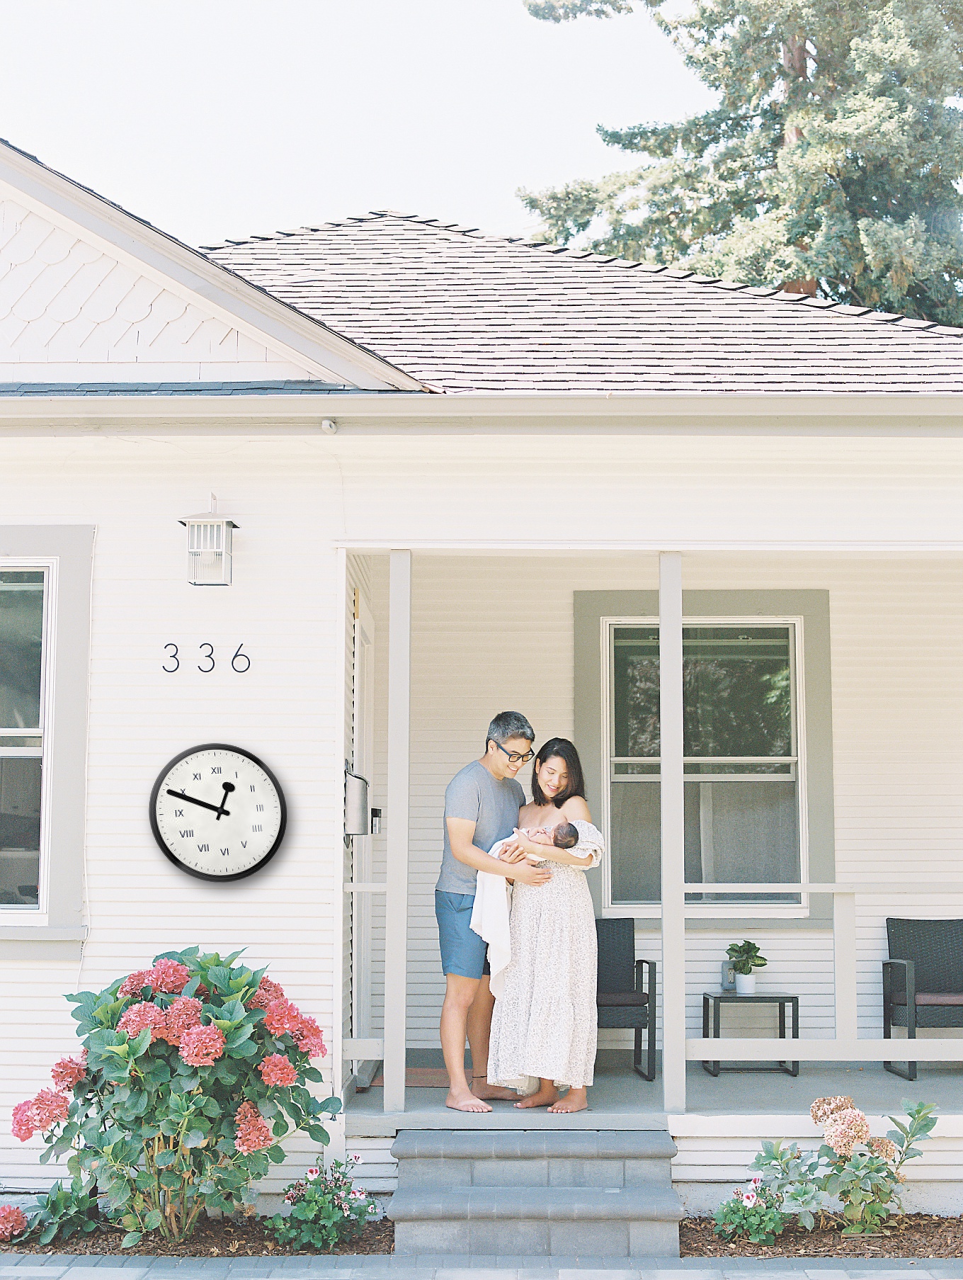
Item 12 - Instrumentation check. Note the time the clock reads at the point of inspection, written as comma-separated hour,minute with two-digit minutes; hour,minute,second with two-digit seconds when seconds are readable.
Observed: 12,49
